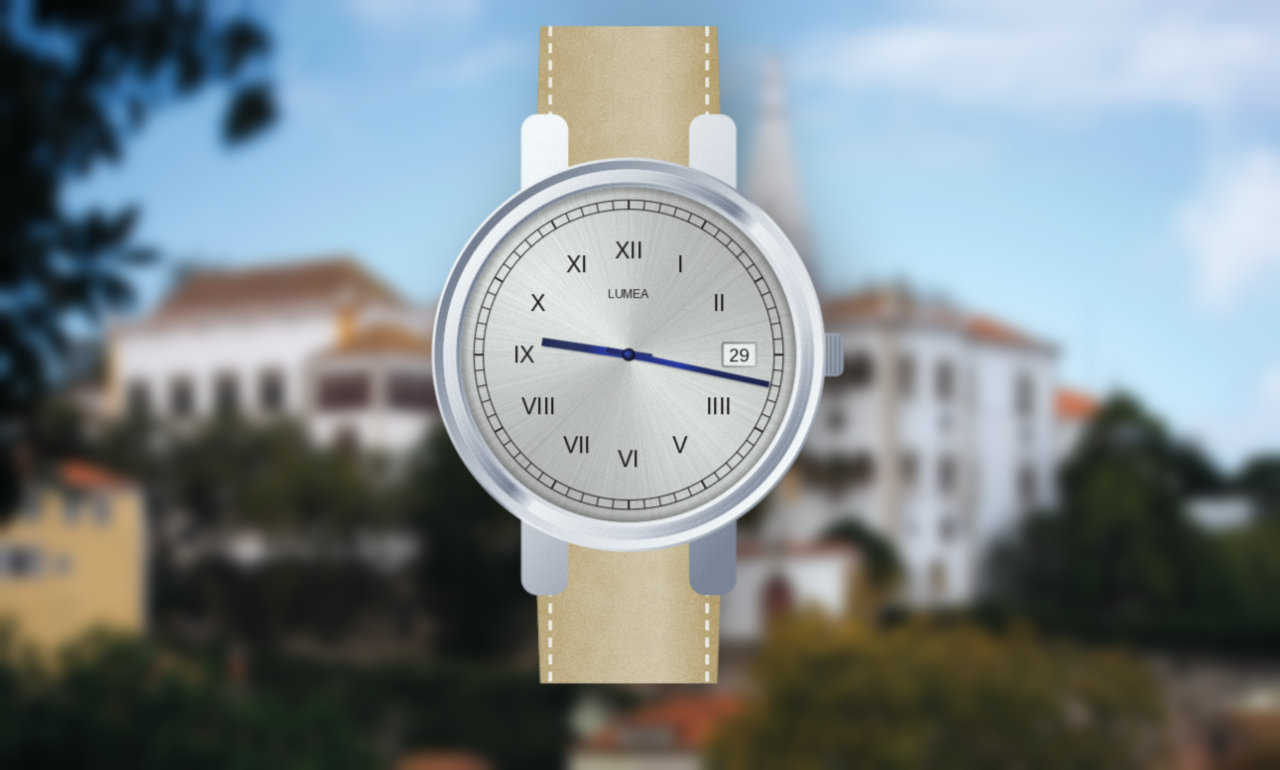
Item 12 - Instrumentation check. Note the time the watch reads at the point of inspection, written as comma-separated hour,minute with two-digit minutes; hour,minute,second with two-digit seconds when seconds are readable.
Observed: 9,17
